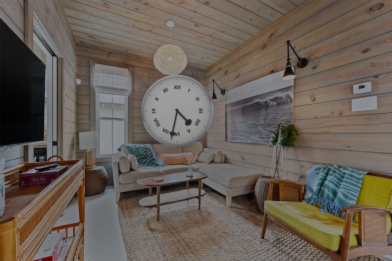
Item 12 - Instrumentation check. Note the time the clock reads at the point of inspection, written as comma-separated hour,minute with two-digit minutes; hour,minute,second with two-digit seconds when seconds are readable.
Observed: 4,32
